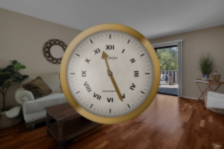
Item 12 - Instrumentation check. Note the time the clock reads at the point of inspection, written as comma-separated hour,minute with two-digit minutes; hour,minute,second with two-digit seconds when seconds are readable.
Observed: 11,26
